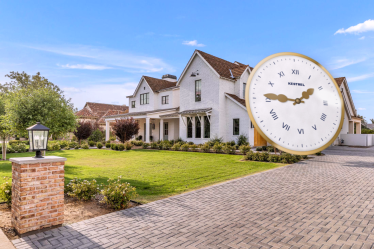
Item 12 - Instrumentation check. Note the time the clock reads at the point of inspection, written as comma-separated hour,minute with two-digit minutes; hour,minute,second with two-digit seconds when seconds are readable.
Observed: 1,46
